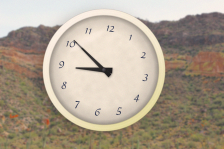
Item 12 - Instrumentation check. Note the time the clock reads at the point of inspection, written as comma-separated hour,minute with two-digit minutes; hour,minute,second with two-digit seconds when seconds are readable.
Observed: 8,51
